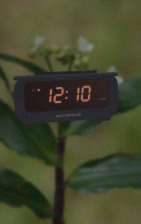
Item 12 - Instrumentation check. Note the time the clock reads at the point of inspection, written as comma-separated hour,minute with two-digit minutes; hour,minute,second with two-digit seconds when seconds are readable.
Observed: 12,10
